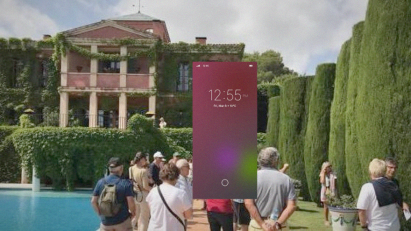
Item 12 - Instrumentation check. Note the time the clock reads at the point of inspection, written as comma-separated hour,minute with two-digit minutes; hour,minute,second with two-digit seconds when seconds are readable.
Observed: 12,55
